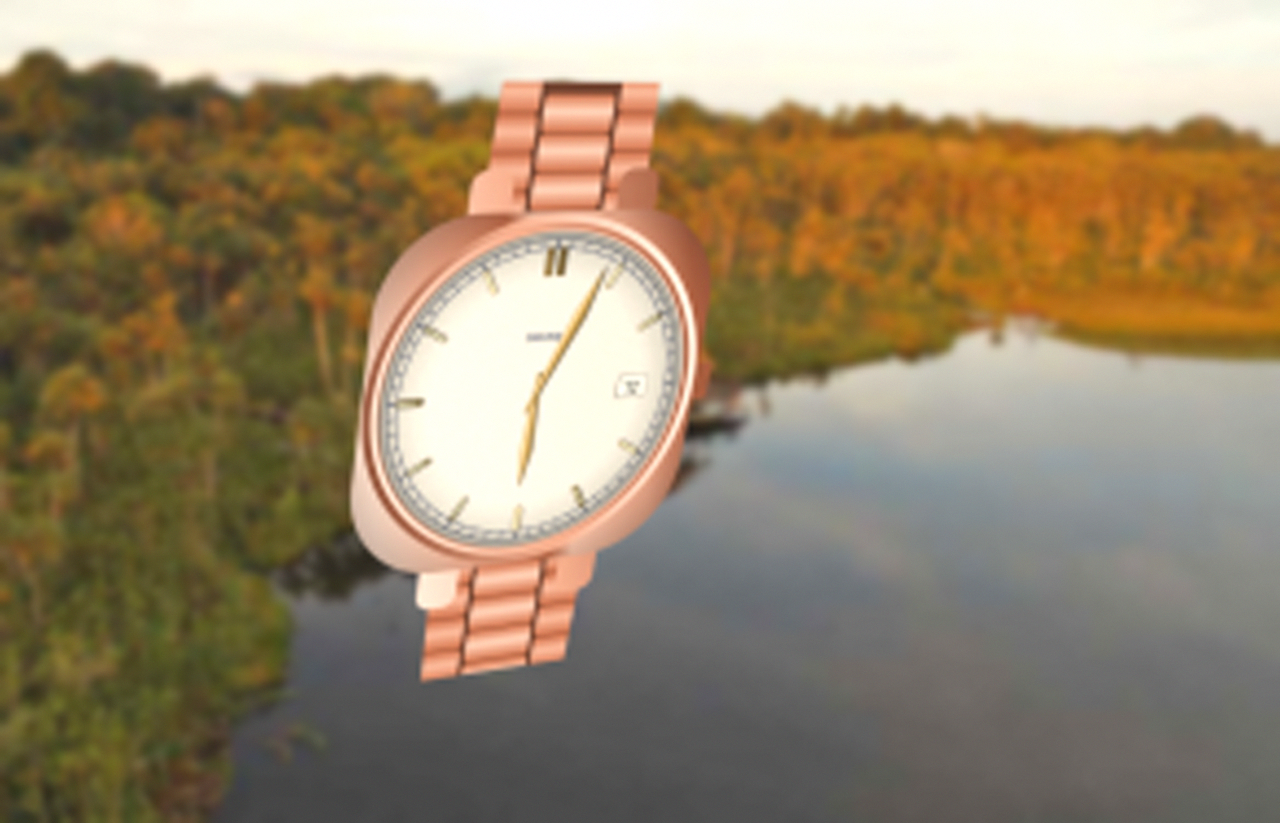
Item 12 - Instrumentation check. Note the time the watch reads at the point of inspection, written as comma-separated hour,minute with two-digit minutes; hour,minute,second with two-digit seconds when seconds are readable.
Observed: 6,04
